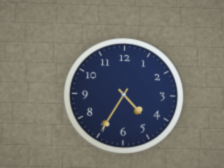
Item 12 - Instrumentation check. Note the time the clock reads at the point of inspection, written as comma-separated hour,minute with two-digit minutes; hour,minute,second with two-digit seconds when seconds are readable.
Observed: 4,35
